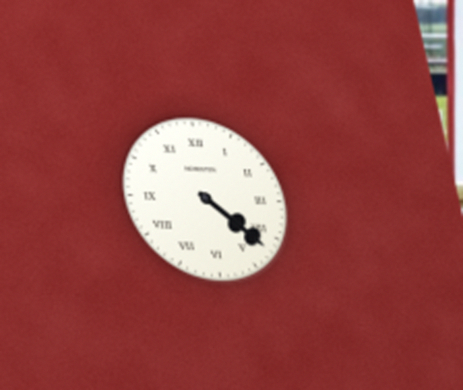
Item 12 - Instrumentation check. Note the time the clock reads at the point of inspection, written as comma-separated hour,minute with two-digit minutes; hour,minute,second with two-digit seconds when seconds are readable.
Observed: 4,22
